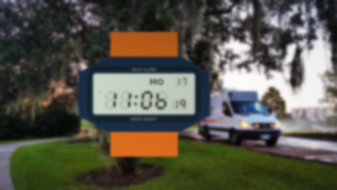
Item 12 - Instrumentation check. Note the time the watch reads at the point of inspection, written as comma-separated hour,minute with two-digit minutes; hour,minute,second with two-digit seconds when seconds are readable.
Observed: 11,06
